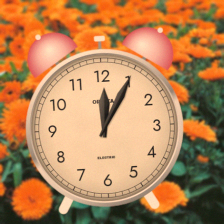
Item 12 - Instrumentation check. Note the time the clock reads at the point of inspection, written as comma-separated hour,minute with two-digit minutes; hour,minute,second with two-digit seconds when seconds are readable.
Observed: 12,05
